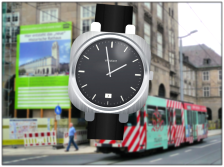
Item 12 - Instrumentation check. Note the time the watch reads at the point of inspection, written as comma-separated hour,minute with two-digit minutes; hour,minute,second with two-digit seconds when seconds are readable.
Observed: 1,58
